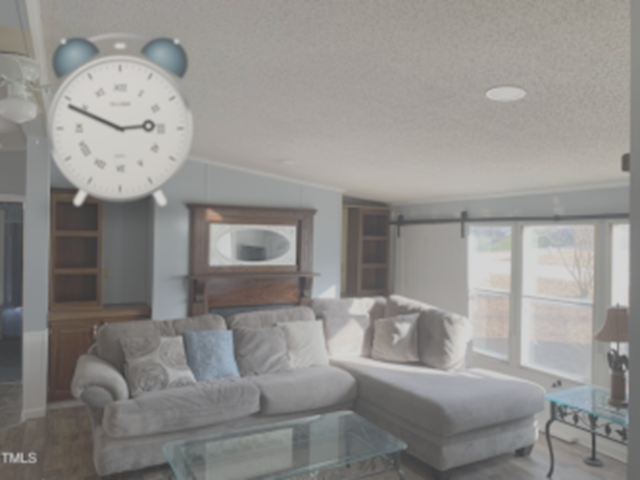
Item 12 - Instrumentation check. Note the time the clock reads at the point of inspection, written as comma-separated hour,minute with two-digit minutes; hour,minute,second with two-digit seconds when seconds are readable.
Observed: 2,49
